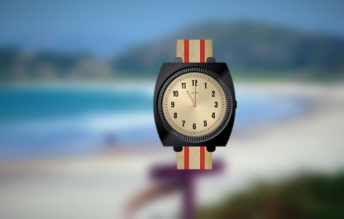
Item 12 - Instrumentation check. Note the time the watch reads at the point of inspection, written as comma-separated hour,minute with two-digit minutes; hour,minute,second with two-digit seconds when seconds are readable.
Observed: 11,00
